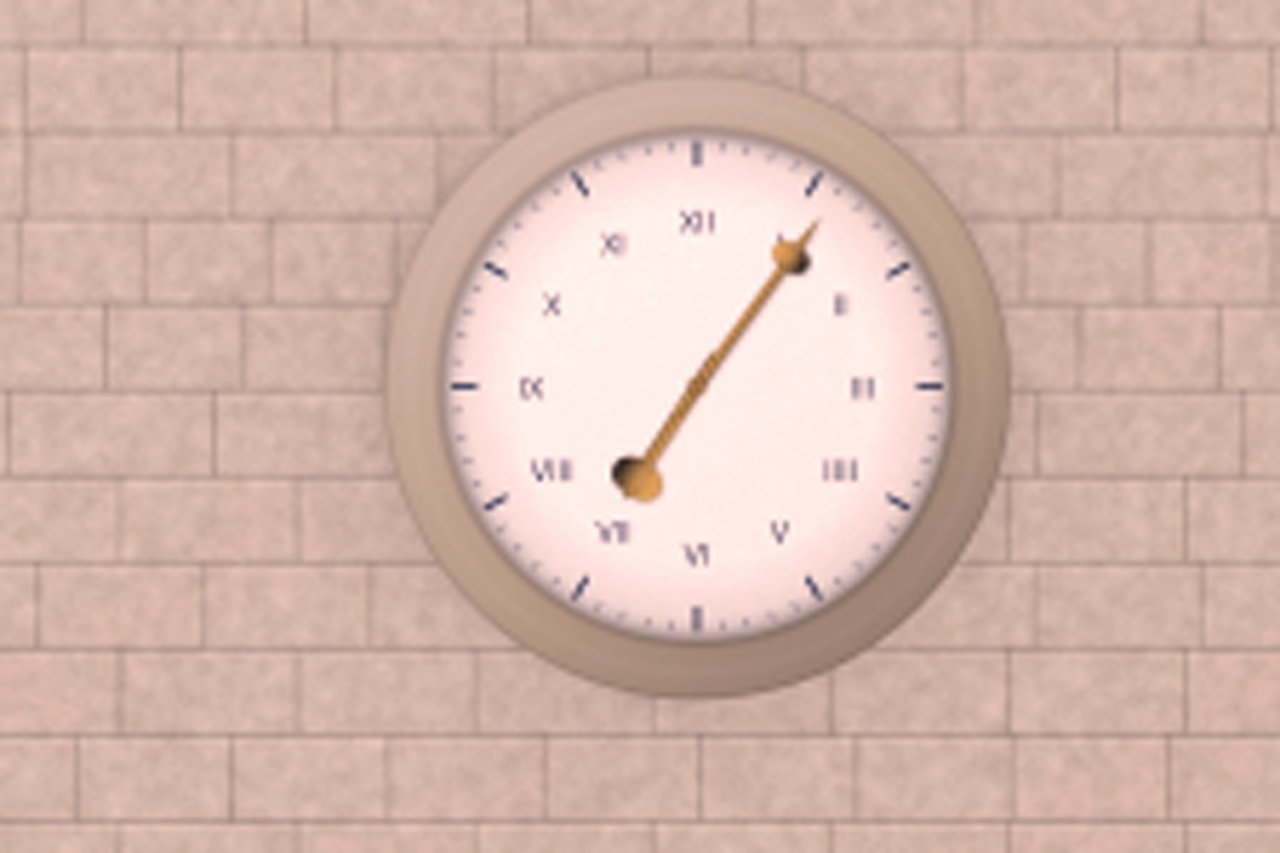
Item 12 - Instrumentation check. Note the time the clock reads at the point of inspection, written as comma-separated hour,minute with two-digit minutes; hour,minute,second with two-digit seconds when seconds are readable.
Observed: 7,06
